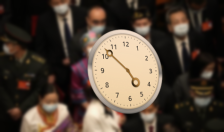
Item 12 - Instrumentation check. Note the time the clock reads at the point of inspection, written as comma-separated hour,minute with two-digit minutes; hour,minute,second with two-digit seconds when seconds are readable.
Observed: 4,52
